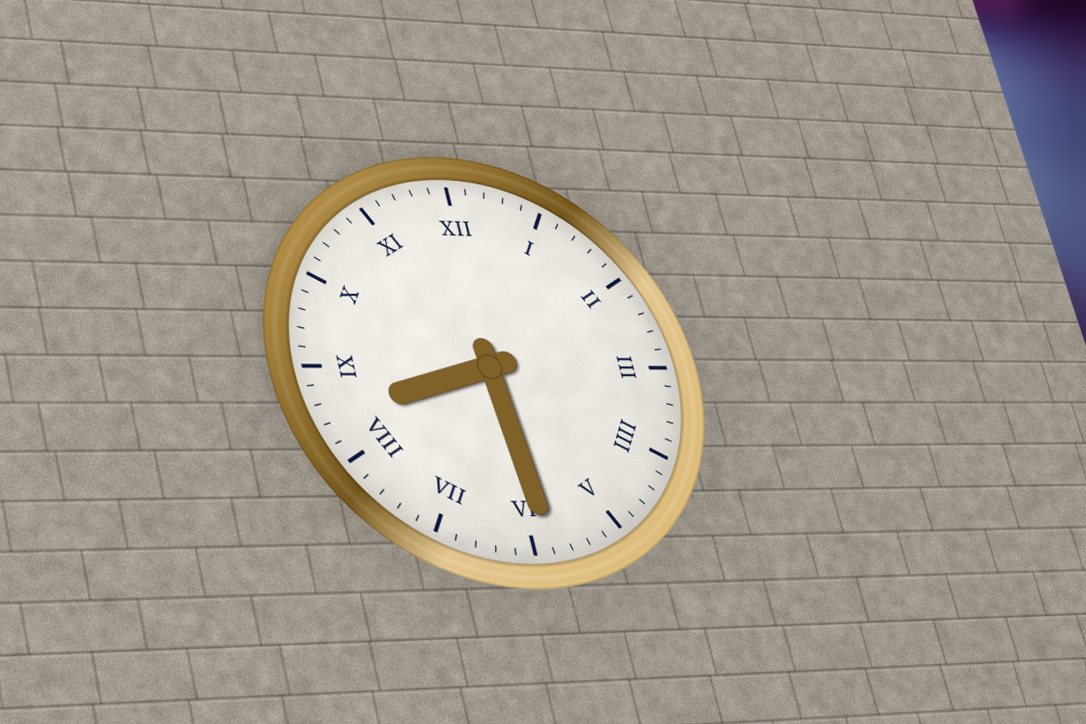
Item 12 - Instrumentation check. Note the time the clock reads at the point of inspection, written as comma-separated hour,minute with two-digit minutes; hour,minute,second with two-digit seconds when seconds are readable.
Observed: 8,29
